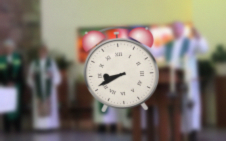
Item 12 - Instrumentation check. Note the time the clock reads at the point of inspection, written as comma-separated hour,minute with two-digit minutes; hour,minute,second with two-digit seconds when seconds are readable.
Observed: 8,41
